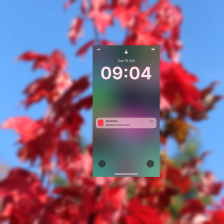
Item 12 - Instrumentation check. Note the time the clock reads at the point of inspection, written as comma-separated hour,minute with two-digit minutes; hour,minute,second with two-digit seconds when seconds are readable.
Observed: 9,04
